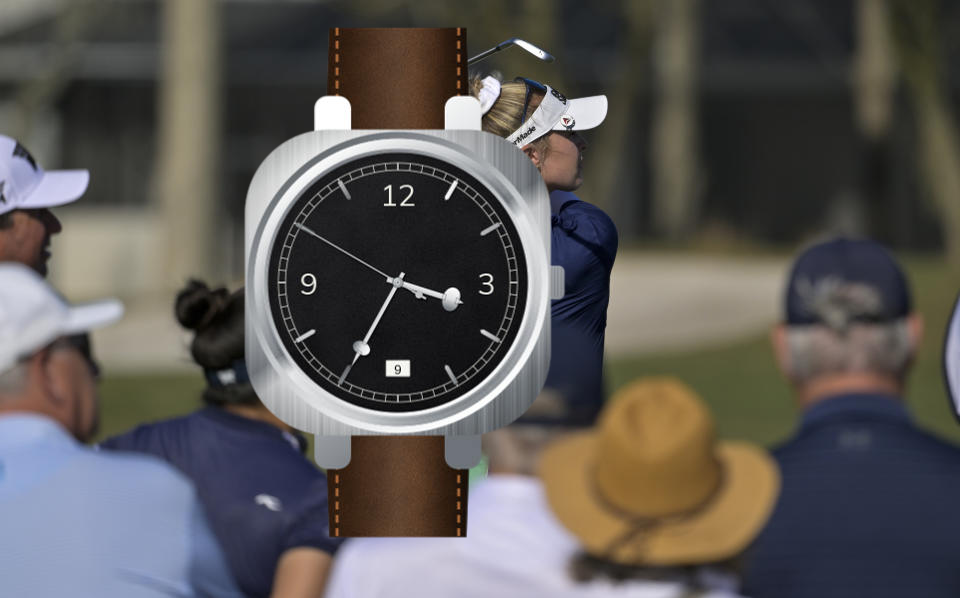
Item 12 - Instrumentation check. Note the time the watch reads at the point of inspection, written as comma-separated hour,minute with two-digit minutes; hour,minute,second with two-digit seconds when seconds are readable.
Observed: 3,34,50
